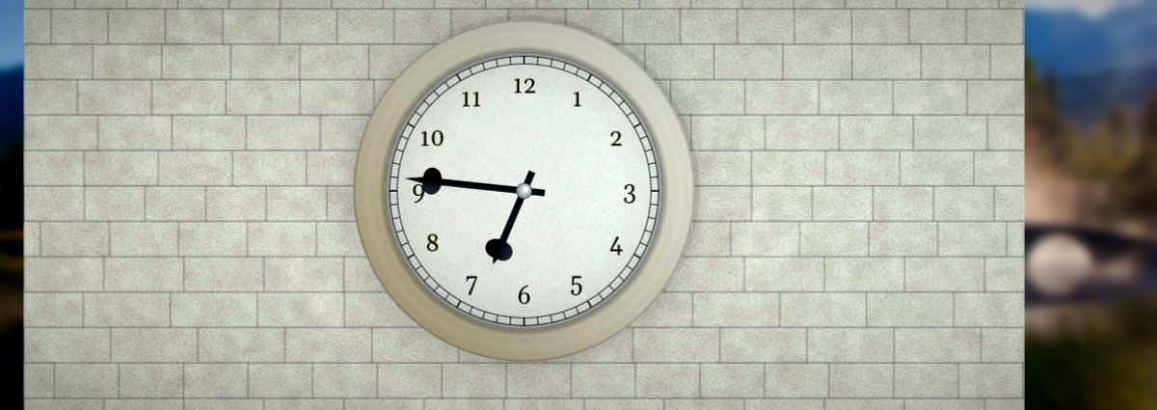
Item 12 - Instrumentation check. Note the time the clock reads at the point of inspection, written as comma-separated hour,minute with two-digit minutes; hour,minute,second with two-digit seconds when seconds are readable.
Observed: 6,46
